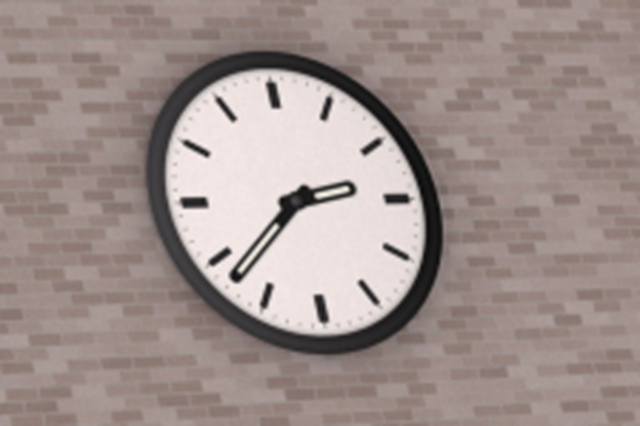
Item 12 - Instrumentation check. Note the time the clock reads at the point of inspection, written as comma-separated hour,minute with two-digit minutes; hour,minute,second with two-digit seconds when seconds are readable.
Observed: 2,38
